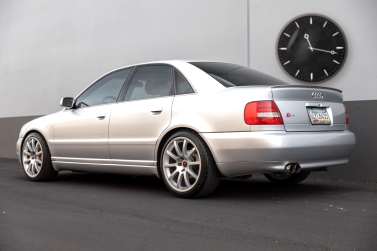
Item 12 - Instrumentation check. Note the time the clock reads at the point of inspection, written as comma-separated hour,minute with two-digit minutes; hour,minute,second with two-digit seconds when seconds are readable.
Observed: 11,17
